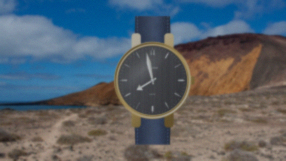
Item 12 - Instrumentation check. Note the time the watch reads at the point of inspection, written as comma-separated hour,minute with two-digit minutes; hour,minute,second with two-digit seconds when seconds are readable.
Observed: 7,58
